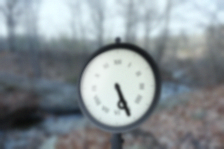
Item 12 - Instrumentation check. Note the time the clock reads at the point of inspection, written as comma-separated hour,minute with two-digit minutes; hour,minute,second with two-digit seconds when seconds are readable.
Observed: 5,26
